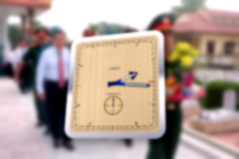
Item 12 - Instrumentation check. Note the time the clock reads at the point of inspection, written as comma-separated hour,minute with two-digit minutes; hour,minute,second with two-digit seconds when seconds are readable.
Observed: 2,16
